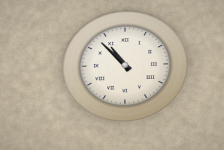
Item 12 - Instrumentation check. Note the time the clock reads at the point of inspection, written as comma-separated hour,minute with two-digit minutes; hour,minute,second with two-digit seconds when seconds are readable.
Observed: 10,53
